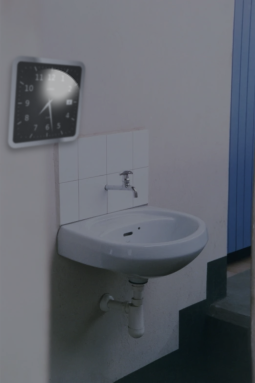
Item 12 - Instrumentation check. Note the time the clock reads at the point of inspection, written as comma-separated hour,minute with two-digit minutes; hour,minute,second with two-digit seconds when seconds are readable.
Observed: 7,28
